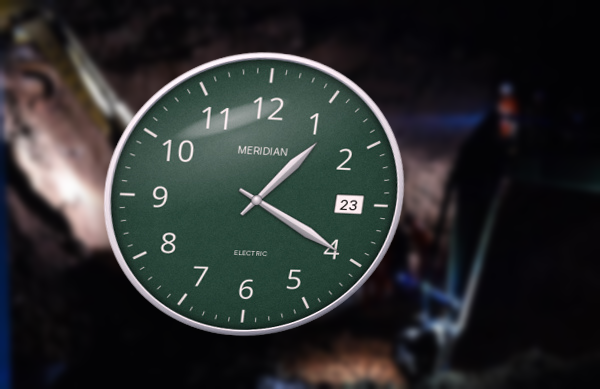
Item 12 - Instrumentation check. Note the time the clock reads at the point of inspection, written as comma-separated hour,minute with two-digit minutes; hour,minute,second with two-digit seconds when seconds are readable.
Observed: 1,20
